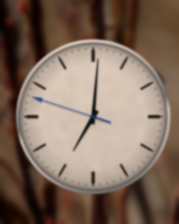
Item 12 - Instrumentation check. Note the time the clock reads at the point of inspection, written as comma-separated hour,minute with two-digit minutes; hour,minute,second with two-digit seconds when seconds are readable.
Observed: 7,00,48
